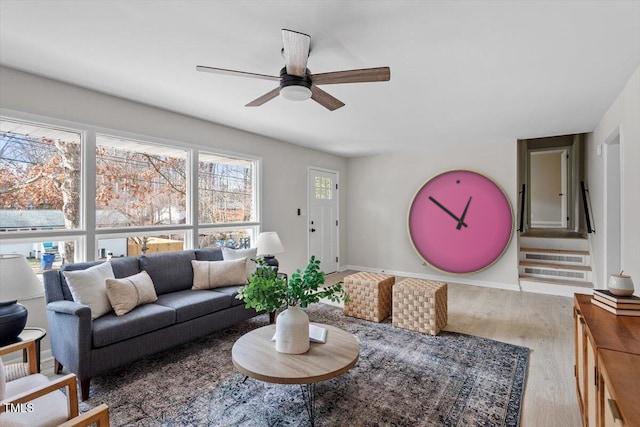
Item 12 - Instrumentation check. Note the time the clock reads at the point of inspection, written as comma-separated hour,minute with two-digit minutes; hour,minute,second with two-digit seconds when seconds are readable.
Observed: 12,52
